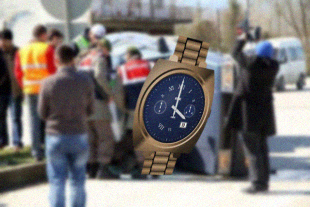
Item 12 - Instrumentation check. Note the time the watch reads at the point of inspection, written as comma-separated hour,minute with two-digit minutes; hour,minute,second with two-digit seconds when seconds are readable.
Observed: 4,00
